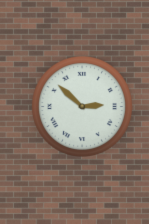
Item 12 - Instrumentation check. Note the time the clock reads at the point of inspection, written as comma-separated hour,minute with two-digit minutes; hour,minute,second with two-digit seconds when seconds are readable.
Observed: 2,52
